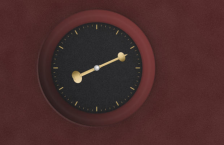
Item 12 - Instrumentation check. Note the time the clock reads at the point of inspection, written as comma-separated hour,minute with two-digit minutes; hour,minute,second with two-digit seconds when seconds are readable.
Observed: 8,11
